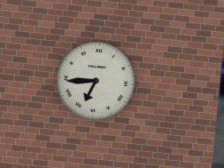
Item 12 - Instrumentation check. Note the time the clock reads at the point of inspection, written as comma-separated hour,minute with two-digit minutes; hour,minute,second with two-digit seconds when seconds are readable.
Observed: 6,44
